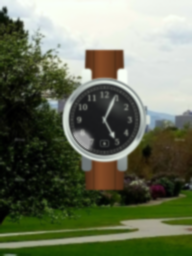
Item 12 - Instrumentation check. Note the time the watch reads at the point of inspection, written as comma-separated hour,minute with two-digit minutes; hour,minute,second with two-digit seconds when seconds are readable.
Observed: 5,04
